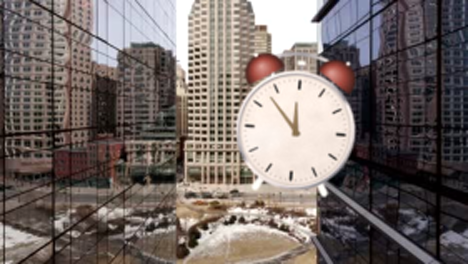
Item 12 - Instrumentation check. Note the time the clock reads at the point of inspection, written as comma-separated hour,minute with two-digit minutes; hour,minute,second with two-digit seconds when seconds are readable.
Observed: 11,53
